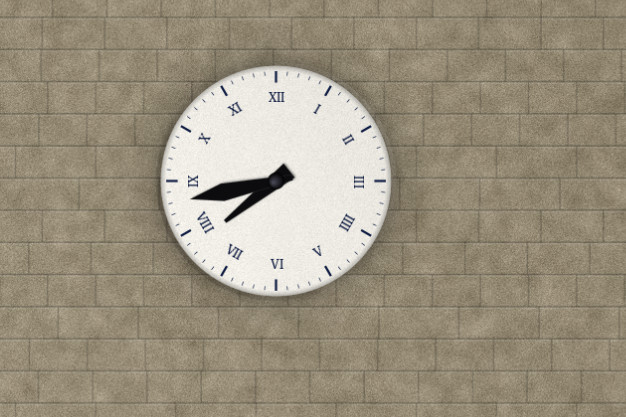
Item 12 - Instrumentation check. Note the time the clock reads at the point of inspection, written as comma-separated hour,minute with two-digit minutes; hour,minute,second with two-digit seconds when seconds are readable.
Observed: 7,43
